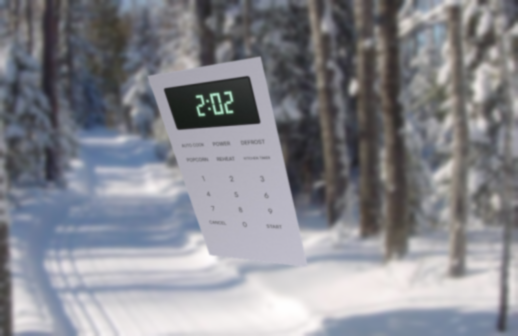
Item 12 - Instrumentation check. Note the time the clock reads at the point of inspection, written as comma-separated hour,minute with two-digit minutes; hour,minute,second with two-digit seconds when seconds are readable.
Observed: 2,02
